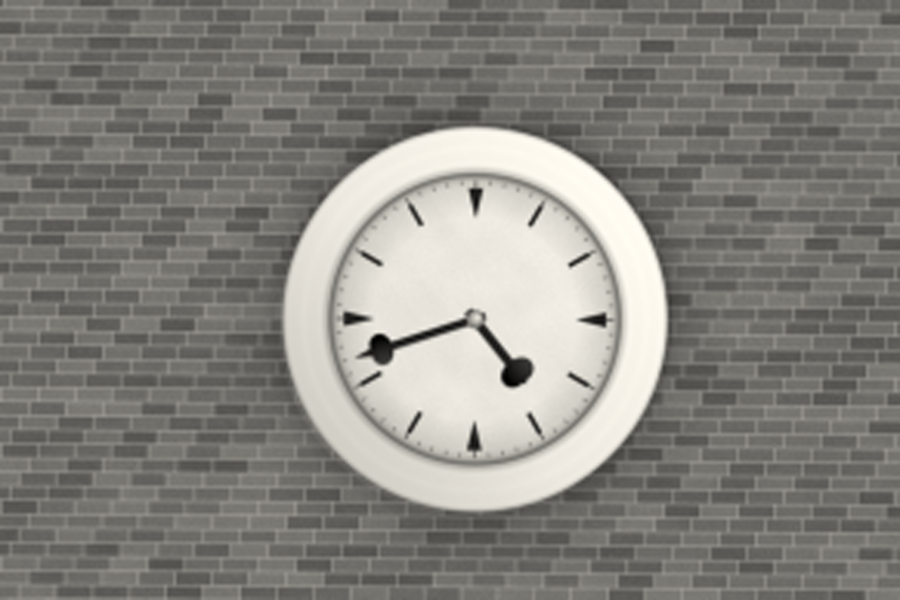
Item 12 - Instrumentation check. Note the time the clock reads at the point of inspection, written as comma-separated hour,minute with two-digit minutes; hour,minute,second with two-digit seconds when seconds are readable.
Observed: 4,42
